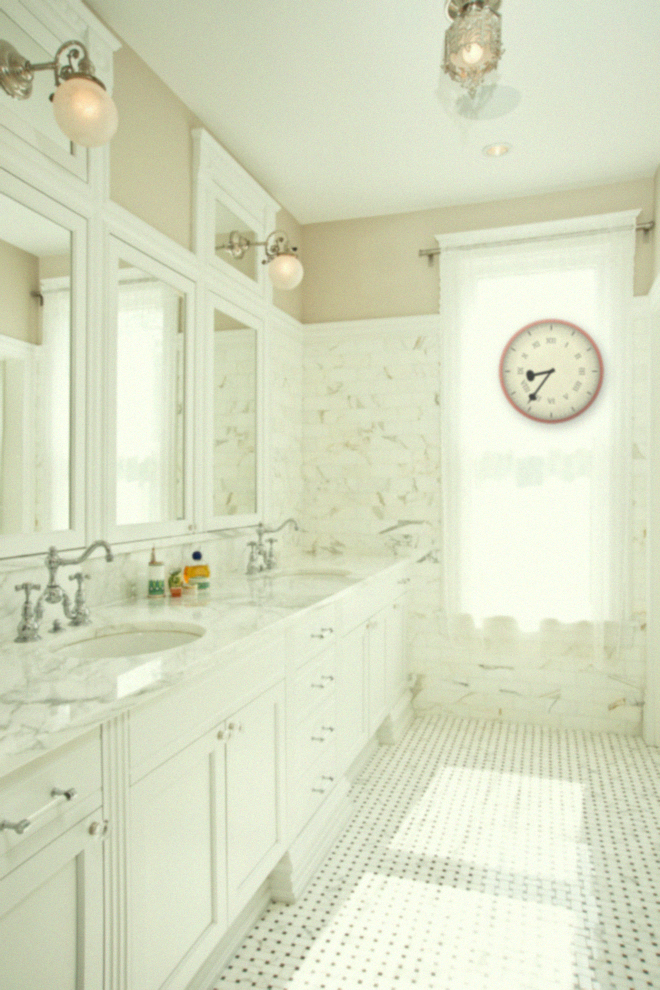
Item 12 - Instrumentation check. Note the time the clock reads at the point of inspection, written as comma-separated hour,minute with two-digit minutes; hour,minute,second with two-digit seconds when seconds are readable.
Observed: 8,36
